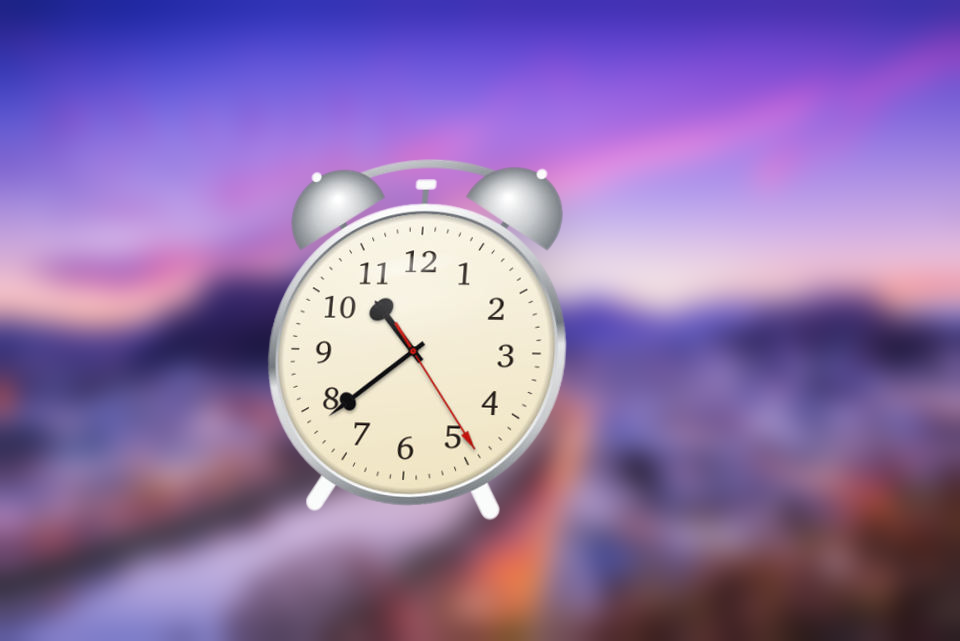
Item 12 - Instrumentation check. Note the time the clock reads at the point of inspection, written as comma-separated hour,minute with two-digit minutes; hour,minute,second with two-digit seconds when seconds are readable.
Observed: 10,38,24
